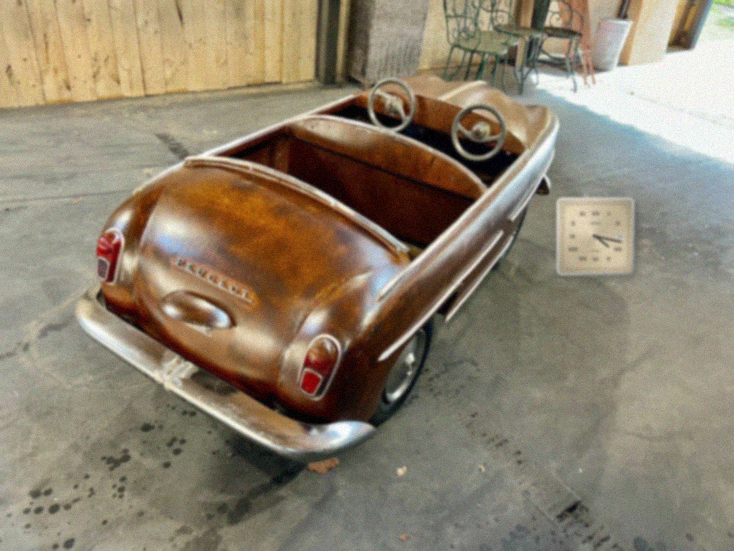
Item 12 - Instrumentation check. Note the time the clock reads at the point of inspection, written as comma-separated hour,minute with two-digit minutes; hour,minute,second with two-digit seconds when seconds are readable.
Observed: 4,17
